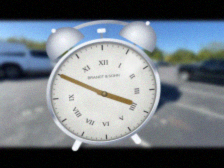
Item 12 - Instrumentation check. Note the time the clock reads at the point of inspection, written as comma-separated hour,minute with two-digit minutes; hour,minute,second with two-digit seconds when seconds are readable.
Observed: 3,50
